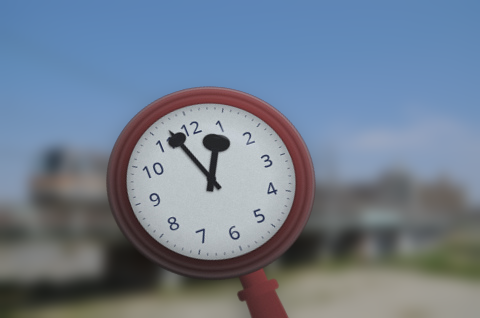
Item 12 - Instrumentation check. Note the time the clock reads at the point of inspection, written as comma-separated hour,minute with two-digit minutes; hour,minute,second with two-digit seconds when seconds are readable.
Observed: 12,57
